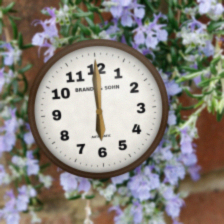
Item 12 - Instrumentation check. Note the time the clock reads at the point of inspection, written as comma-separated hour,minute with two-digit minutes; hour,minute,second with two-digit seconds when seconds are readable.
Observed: 6,00
